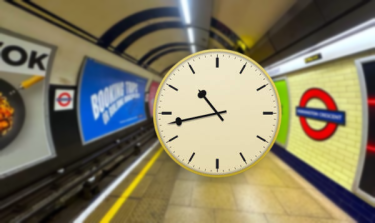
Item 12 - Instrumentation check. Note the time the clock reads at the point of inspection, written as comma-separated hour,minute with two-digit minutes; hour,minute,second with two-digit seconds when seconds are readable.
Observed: 10,43
